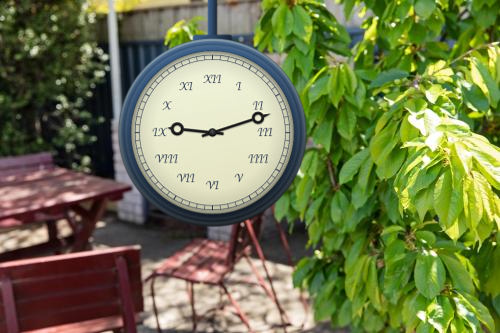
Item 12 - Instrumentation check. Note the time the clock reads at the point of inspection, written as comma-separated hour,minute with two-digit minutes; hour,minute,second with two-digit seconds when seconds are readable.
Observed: 9,12
